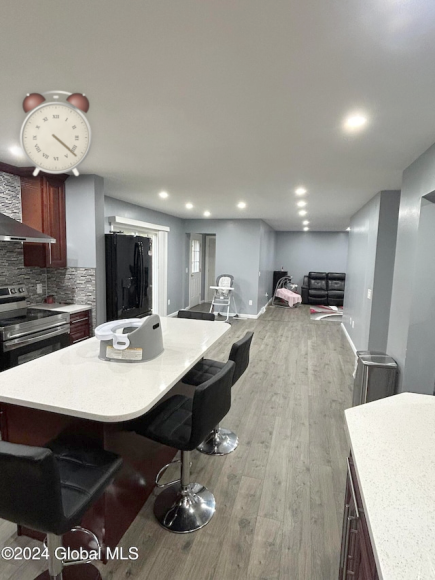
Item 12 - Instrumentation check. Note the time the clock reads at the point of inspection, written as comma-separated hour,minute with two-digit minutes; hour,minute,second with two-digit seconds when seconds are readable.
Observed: 4,22
